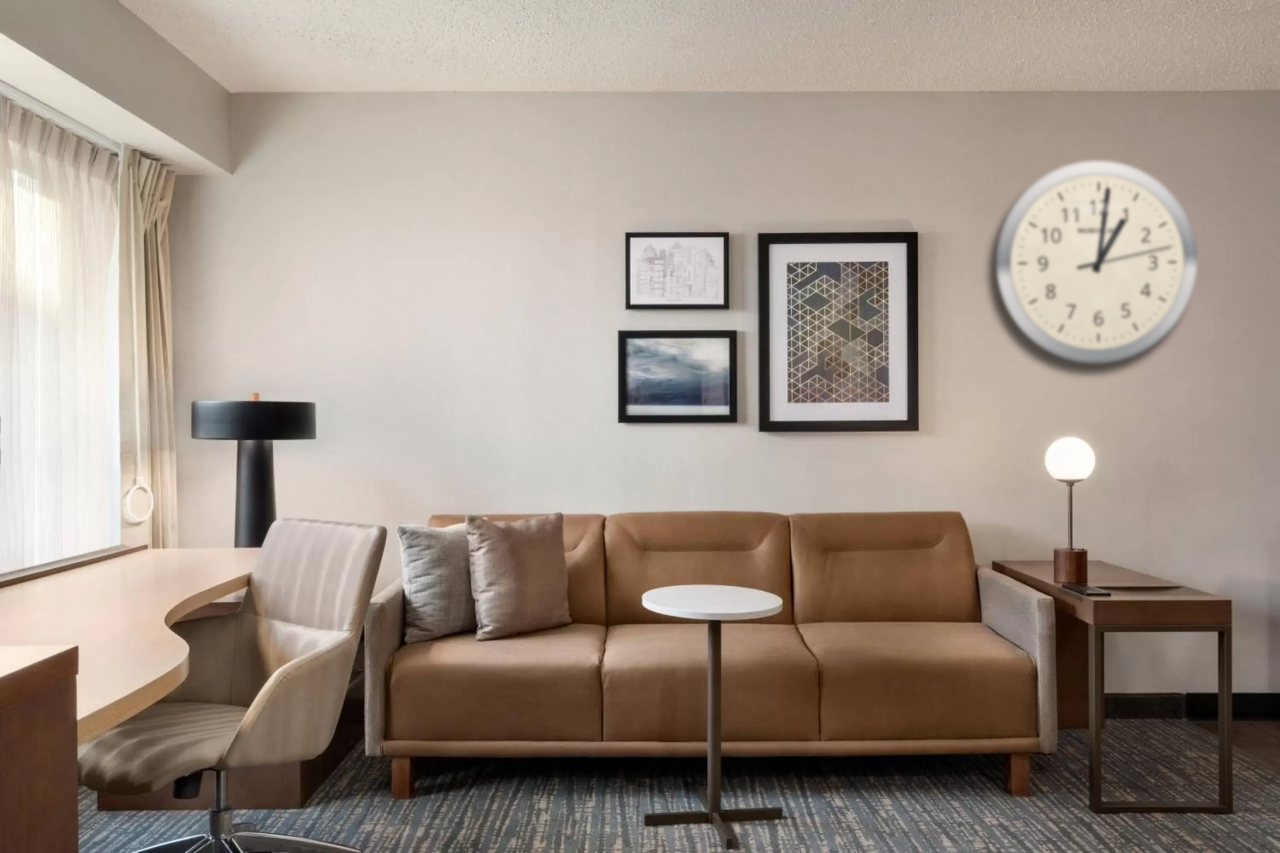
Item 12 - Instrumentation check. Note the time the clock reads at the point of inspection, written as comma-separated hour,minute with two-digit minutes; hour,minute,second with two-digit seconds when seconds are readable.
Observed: 1,01,13
